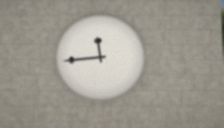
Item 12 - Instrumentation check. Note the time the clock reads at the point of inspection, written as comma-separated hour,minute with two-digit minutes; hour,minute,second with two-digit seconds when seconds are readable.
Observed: 11,44
